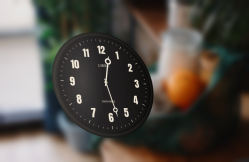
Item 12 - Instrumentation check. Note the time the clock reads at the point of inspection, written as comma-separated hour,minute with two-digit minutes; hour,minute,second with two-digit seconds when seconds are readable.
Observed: 12,28
